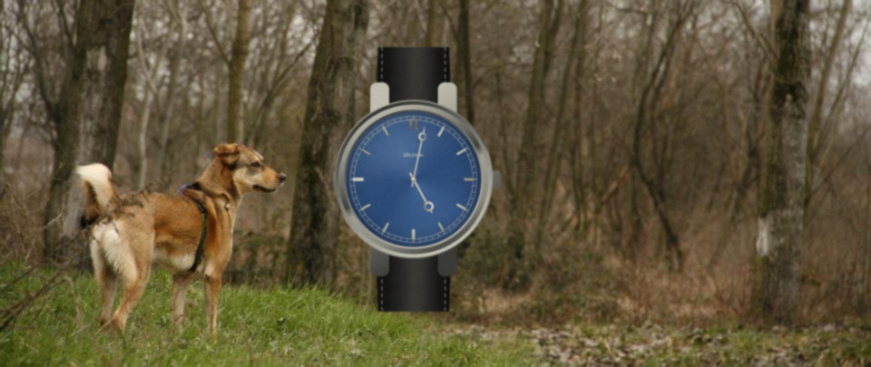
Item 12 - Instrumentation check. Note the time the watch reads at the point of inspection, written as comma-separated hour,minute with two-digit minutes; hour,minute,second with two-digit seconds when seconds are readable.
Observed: 5,02
